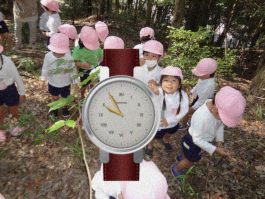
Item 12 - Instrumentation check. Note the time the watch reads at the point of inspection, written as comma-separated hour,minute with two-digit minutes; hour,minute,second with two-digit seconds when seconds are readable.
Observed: 9,55
